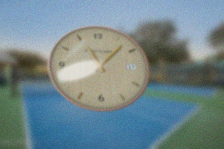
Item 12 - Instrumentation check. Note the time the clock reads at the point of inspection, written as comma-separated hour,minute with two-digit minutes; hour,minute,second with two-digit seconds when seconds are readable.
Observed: 11,07
